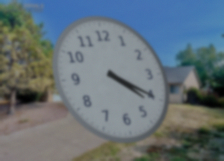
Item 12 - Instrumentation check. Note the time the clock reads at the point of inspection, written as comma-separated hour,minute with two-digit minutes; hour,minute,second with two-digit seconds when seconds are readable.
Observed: 4,20
